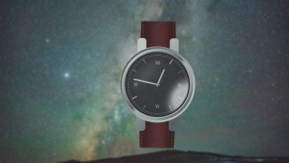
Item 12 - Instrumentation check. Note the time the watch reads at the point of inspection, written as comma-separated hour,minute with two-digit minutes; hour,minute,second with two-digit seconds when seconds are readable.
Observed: 12,47
